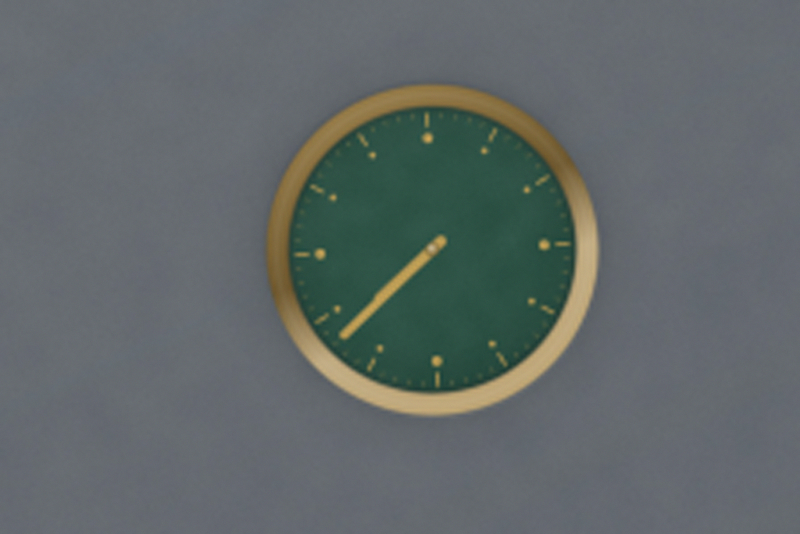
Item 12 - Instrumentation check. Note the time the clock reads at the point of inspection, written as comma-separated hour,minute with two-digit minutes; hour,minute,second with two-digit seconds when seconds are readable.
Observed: 7,38
